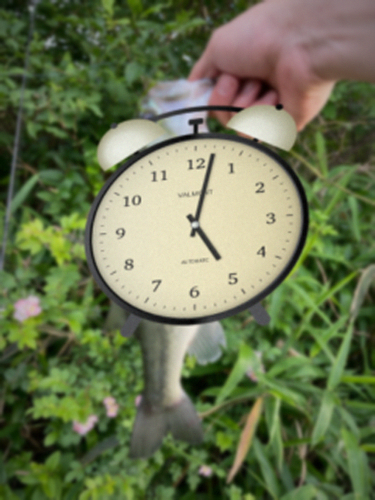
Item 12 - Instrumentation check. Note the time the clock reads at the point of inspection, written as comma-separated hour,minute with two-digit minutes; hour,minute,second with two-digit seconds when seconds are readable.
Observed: 5,02
